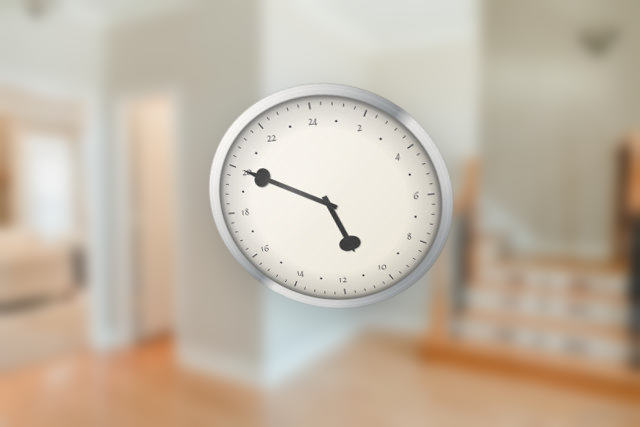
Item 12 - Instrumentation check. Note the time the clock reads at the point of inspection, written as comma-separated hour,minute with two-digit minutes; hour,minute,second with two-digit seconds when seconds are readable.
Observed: 10,50
